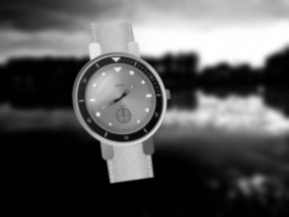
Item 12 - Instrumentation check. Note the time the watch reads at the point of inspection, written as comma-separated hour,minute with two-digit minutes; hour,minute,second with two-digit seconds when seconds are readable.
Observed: 1,41
